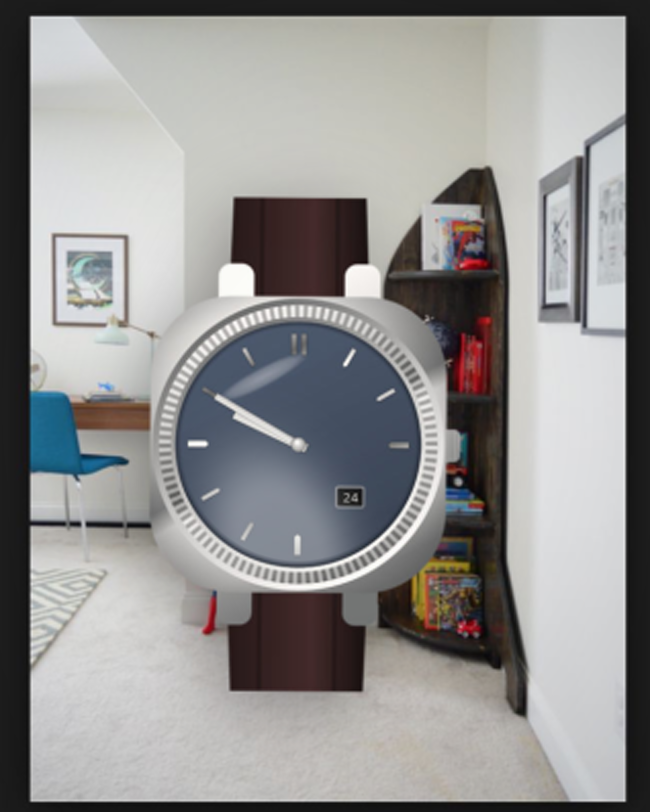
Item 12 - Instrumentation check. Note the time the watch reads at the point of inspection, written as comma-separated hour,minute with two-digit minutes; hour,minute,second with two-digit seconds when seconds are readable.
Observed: 9,50
